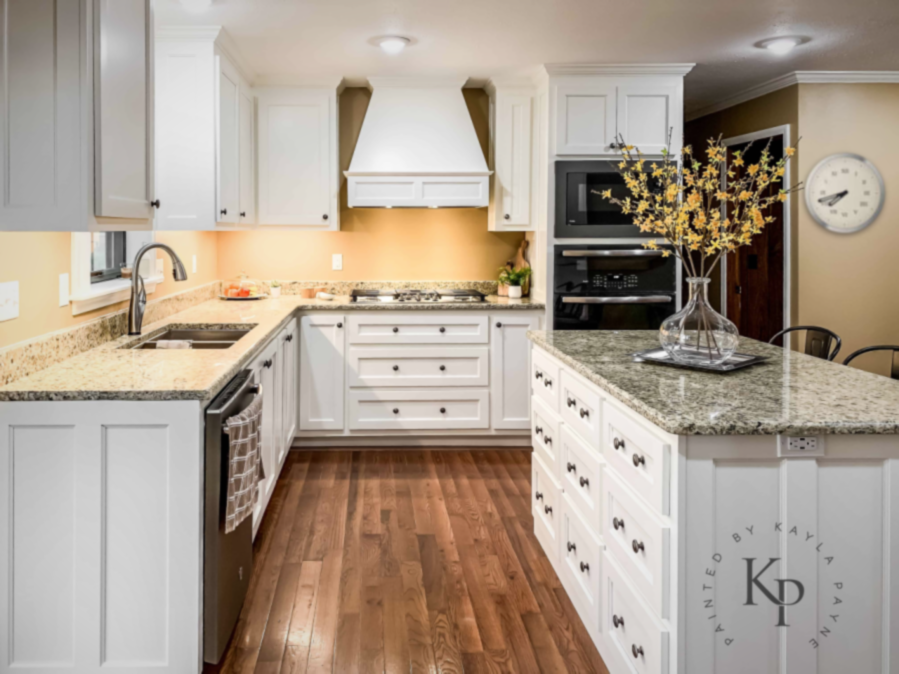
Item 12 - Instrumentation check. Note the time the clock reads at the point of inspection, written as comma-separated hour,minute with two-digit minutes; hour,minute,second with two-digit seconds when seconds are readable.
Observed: 7,42
